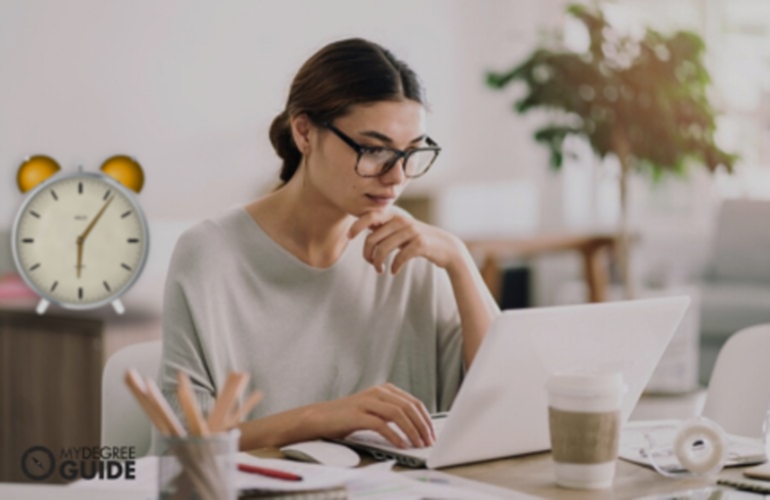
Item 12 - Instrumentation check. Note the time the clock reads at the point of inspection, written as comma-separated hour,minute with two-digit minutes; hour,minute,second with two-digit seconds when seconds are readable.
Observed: 6,06
